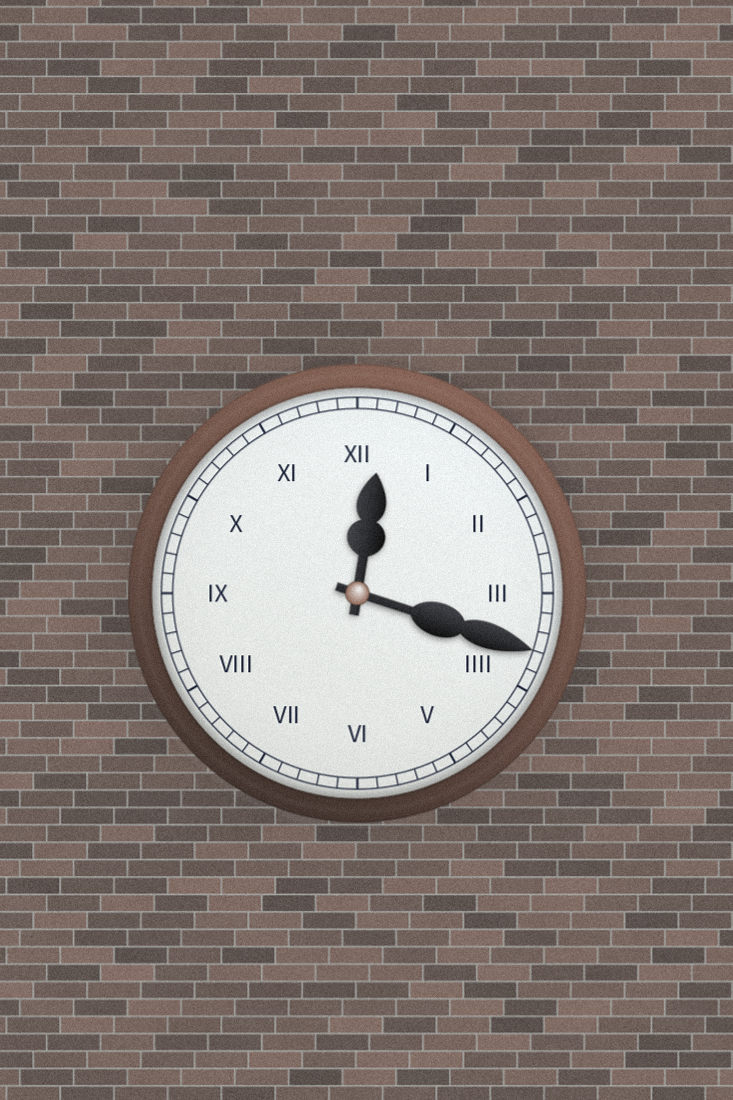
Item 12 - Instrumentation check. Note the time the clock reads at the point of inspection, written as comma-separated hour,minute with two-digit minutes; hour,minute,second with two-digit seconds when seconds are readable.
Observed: 12,18
